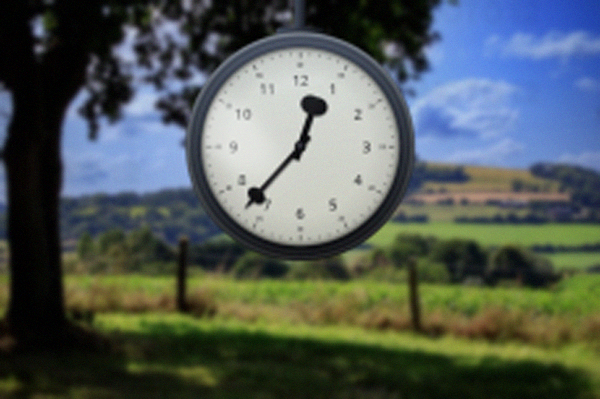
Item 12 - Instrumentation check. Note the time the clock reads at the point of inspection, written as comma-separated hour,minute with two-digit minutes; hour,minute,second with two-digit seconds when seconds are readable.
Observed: 12,37
